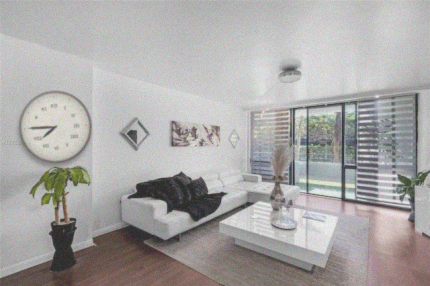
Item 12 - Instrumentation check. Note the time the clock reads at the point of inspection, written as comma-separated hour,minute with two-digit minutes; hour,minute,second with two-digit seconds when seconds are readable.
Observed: 7,45
